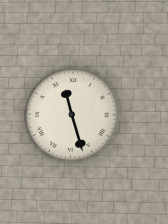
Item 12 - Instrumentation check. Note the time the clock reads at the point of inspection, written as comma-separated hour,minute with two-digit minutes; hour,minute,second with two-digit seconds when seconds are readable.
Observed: 11,27
